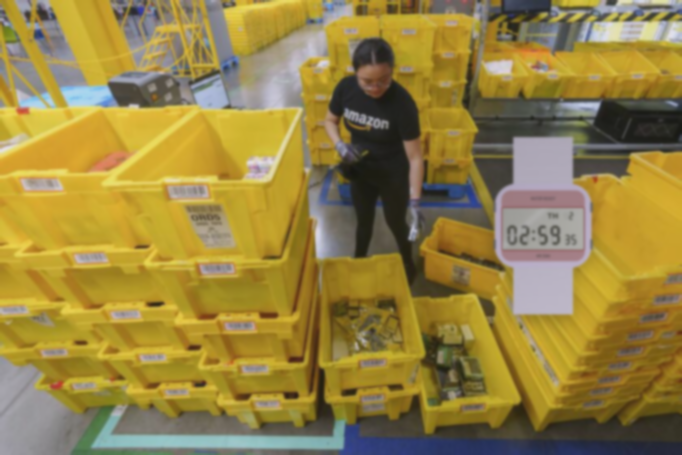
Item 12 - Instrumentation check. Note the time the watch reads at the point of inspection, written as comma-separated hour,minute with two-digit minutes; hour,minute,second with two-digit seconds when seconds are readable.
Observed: 2,59
